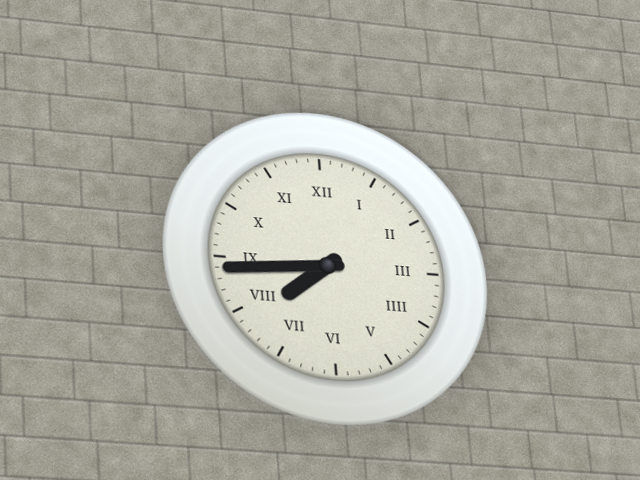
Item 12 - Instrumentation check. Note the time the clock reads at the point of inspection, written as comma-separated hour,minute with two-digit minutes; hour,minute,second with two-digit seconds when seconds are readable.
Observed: 7,44
